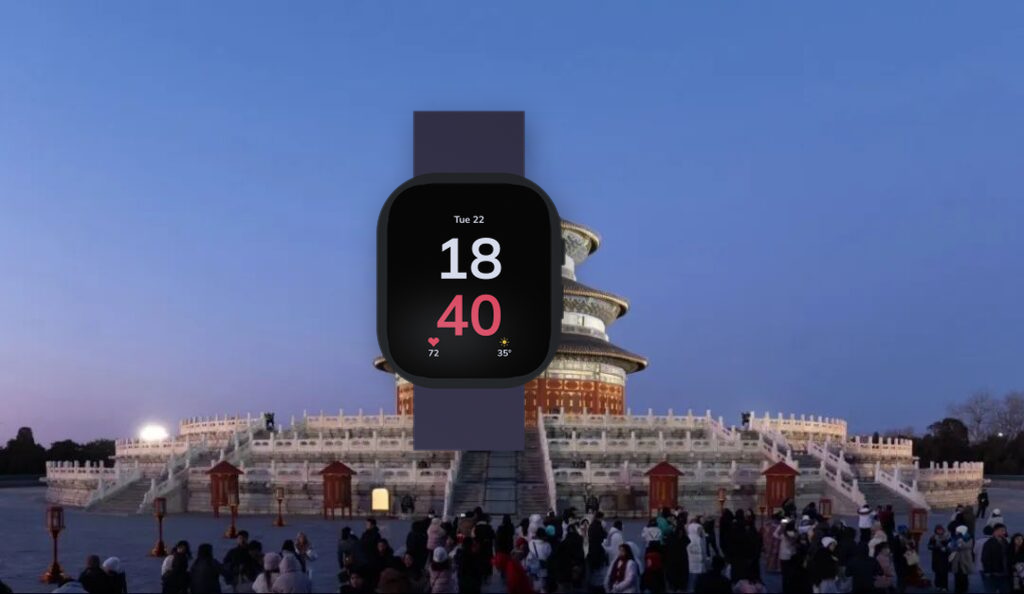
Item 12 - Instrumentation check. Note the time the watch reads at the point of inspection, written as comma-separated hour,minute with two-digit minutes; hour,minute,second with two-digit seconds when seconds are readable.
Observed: 18,40
